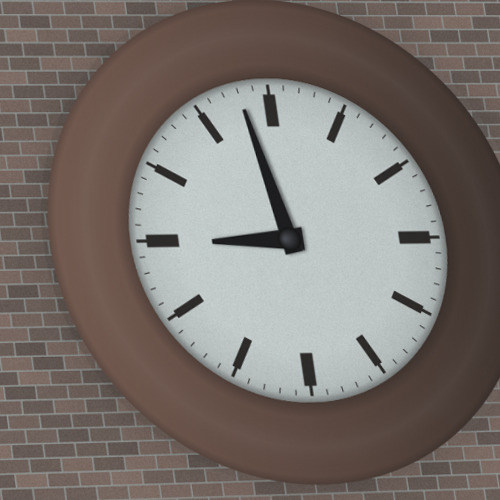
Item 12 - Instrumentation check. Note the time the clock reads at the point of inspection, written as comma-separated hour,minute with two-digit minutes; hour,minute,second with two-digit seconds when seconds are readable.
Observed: 8,58
